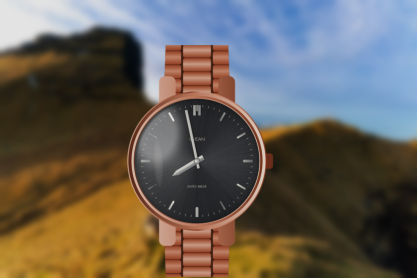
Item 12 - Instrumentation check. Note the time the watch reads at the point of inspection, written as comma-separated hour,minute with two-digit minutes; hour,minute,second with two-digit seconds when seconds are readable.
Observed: 7,58
